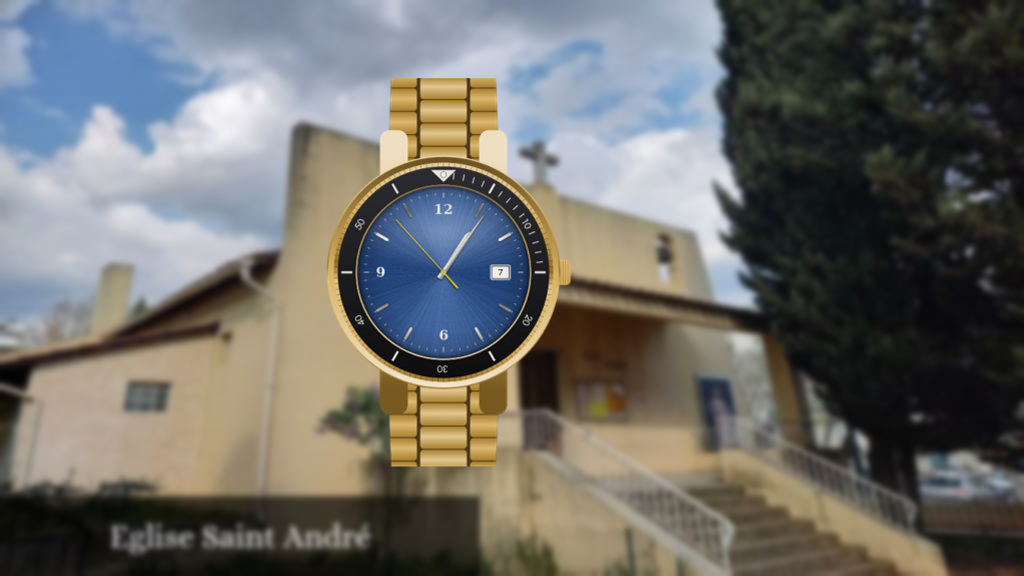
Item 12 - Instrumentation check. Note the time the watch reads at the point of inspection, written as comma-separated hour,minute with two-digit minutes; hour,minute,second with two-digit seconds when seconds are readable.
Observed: 1,05,53
